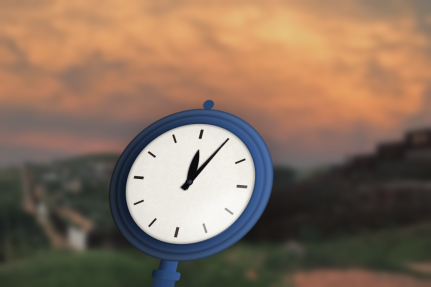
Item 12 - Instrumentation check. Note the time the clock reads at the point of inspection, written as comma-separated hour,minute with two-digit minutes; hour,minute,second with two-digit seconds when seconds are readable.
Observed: 12,05
